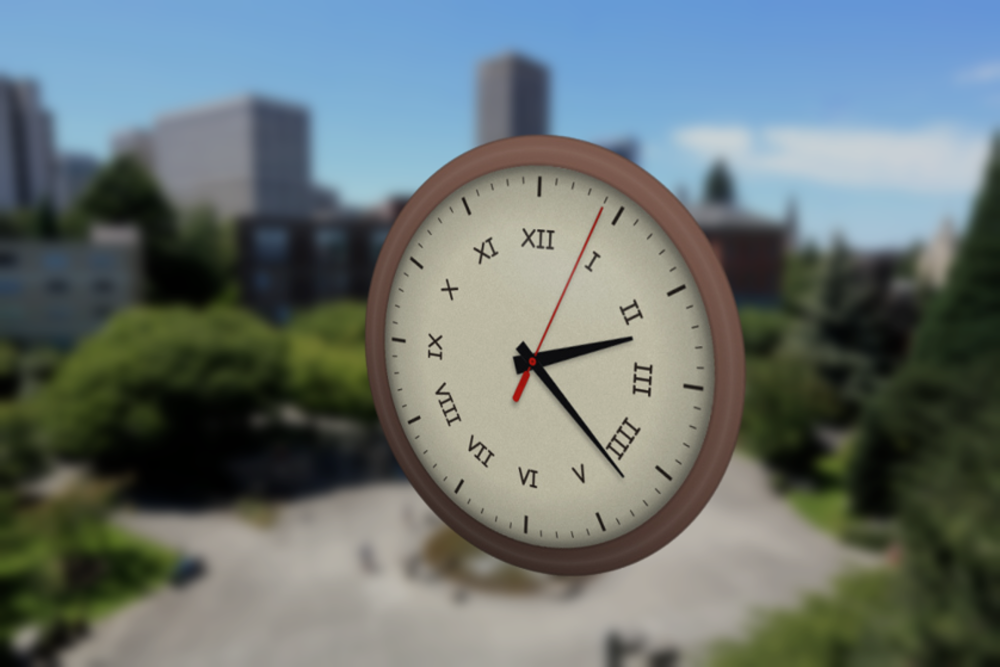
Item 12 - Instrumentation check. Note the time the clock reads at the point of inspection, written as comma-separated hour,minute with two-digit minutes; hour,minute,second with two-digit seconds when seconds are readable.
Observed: 2,22,04
